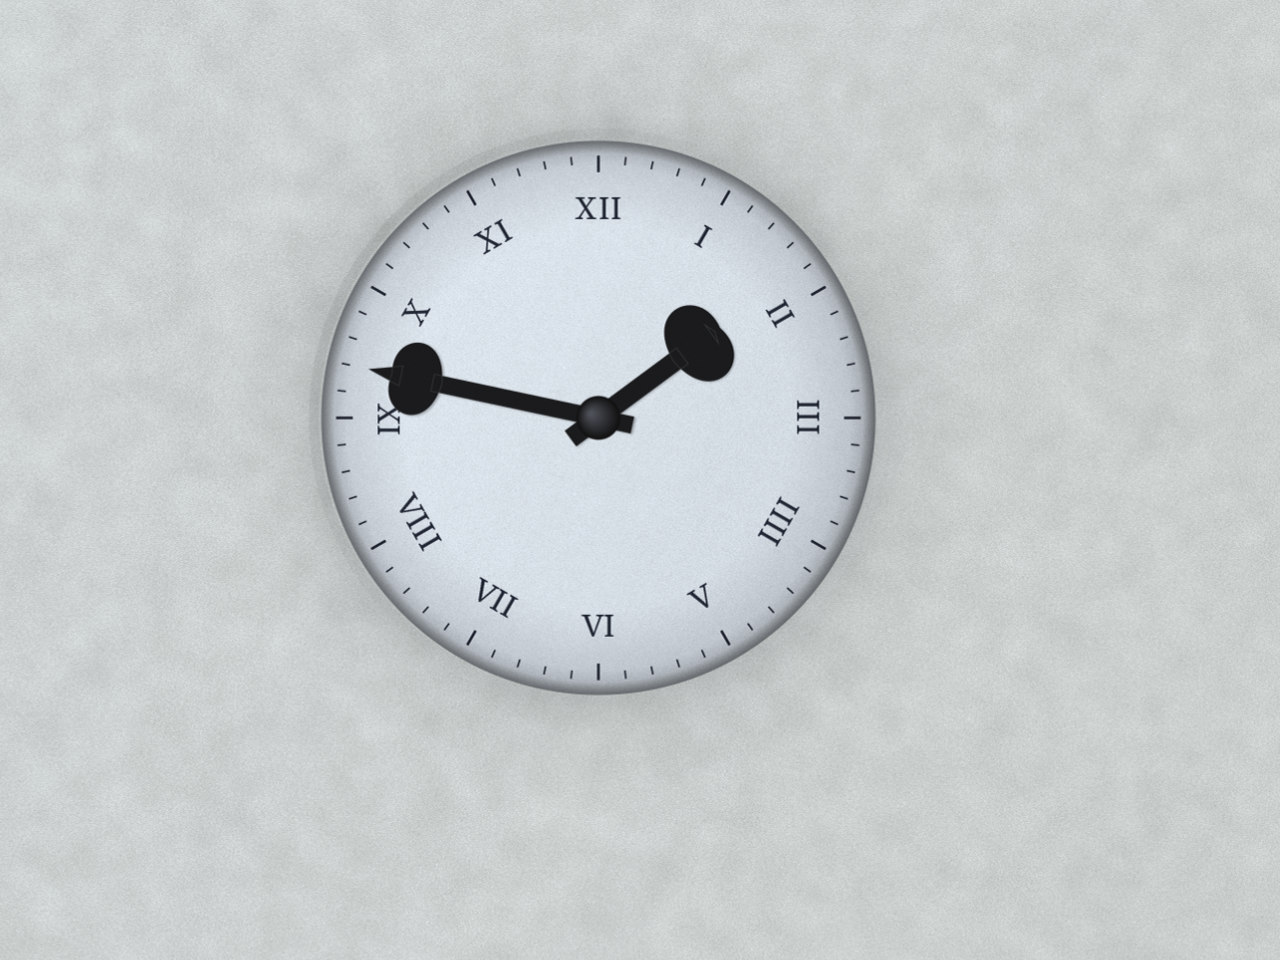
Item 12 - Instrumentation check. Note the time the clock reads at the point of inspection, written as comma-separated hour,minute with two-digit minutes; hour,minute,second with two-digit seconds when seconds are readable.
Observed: 1,47
